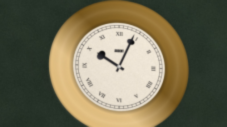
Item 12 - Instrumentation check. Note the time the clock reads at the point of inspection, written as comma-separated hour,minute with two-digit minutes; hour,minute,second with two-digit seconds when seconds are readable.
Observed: 10,04
